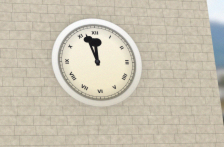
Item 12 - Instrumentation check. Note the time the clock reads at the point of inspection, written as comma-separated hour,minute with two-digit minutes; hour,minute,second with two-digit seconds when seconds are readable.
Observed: 11,57
